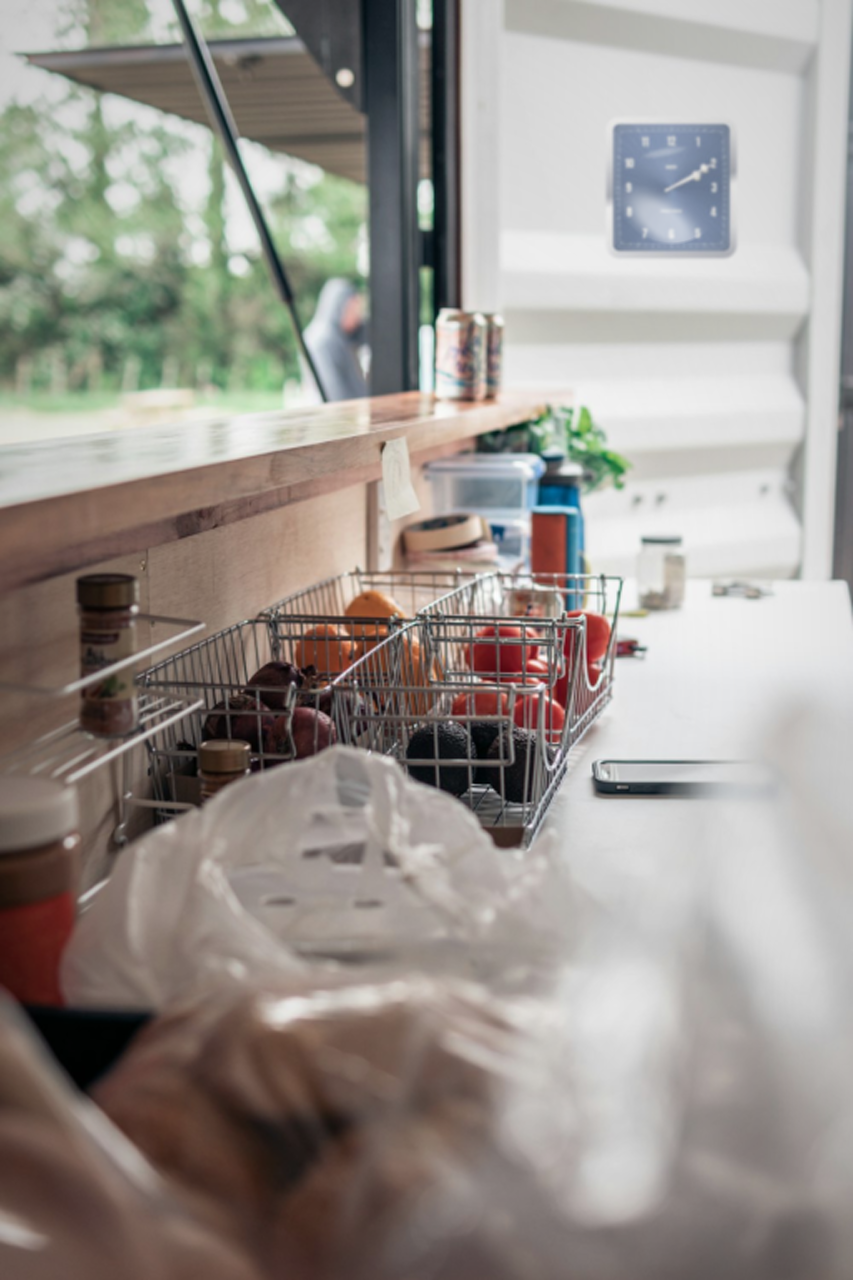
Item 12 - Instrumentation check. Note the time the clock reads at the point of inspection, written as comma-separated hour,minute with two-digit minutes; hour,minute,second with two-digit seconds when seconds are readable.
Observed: 2,10
